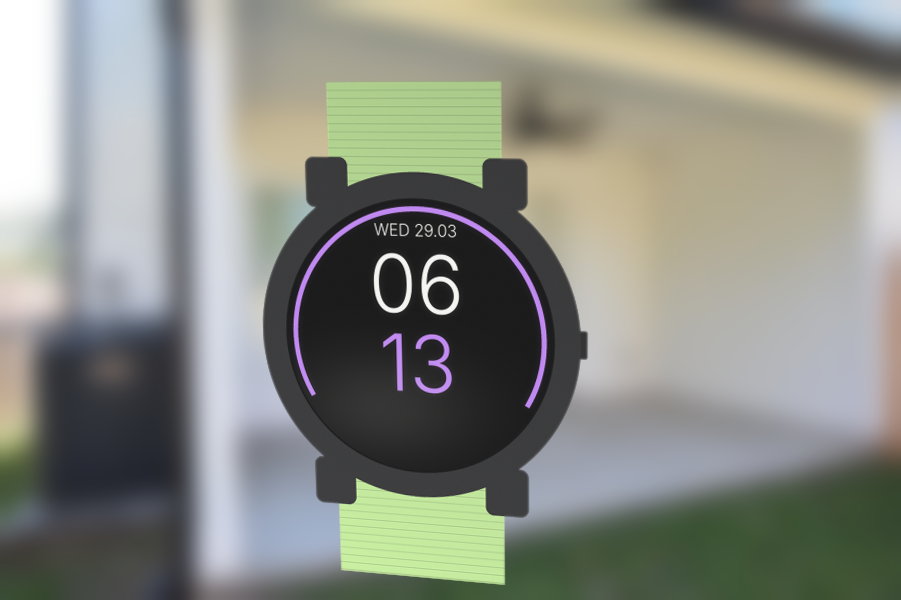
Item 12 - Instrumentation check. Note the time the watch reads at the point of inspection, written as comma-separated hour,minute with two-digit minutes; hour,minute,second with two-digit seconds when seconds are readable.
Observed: 6,13
